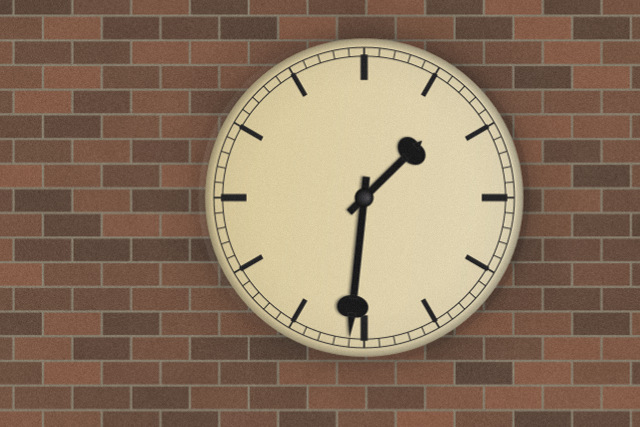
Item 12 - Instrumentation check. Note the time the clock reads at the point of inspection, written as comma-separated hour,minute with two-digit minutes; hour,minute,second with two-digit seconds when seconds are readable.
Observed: 1,31
